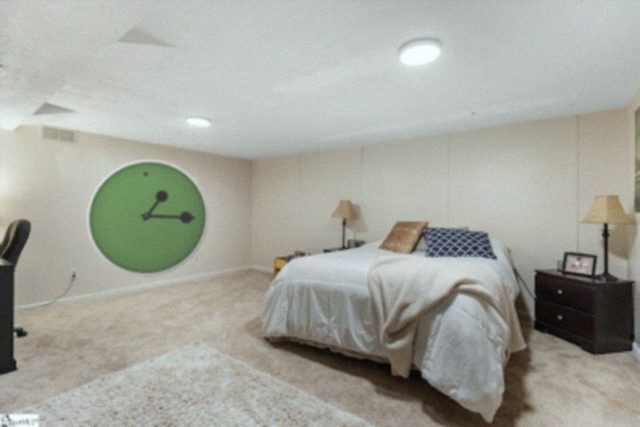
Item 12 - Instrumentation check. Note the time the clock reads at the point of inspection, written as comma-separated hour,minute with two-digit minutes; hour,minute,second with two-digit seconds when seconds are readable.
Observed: 1,16
